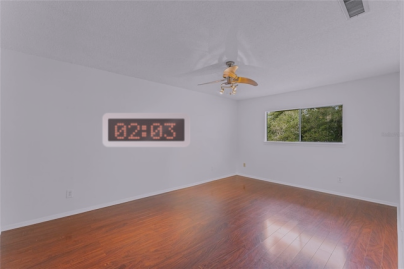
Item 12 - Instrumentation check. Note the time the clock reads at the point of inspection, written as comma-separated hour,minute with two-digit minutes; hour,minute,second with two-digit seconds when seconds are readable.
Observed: 2,03
